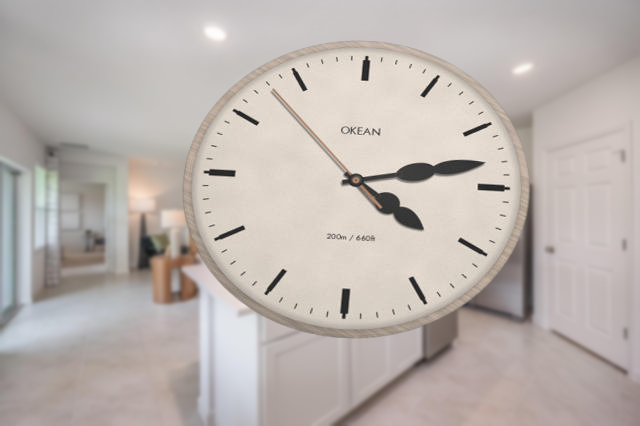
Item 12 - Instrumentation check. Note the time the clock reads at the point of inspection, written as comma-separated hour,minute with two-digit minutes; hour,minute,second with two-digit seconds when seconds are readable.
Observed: 4,12,53
